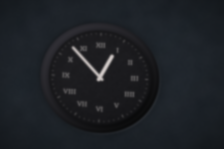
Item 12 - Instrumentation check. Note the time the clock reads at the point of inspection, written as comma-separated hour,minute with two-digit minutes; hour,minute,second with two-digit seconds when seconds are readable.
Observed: 12,53
